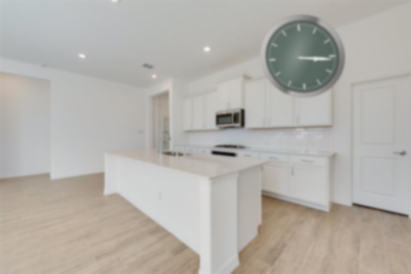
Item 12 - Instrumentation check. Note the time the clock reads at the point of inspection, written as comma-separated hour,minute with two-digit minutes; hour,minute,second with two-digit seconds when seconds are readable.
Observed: 3,16
